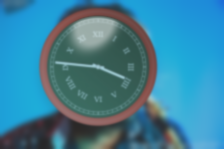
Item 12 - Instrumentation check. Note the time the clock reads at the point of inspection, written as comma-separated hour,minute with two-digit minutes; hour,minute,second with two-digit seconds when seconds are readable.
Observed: 3,46
